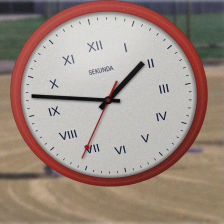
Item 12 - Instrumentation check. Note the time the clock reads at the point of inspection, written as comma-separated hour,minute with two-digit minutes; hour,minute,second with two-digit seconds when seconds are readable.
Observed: 1,47,36
